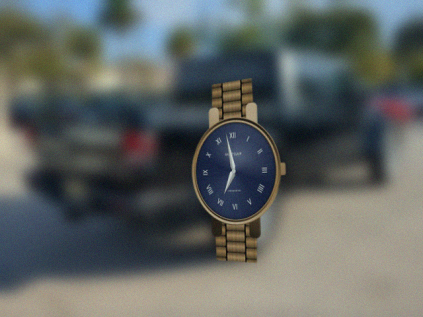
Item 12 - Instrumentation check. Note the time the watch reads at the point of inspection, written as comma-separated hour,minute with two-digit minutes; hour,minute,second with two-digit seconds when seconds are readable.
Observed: 6,58
